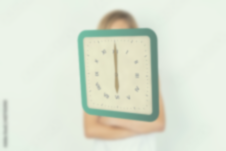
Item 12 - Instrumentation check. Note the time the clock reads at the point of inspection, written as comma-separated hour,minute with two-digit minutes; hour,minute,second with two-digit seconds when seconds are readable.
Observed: 6,00
